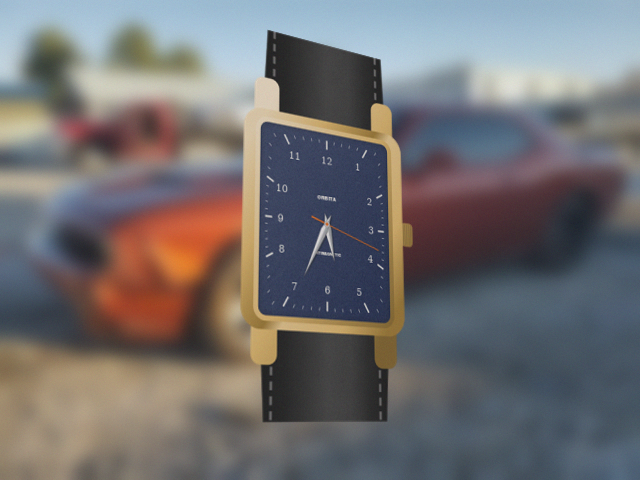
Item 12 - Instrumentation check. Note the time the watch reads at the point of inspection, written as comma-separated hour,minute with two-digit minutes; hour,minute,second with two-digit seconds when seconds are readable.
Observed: 5,34,18
